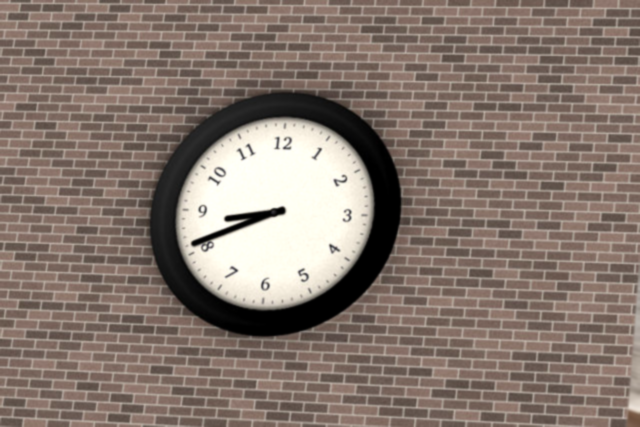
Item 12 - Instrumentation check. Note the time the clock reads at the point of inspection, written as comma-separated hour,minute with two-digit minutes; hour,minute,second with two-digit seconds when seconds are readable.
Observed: 8,41
